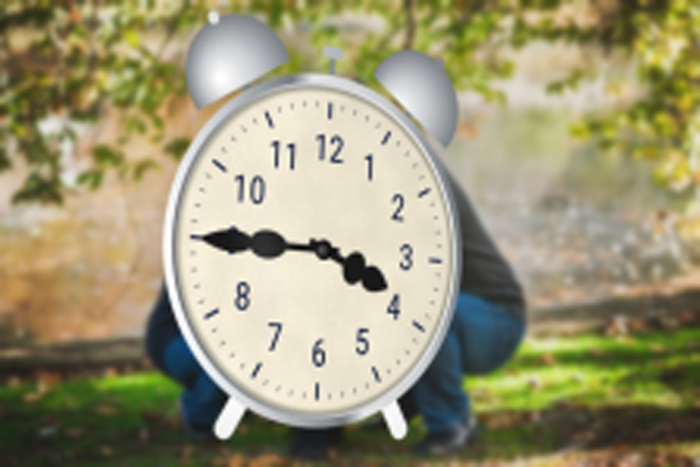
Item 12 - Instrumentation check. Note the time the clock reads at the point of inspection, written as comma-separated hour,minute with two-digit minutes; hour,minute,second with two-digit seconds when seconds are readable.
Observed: 3,45
